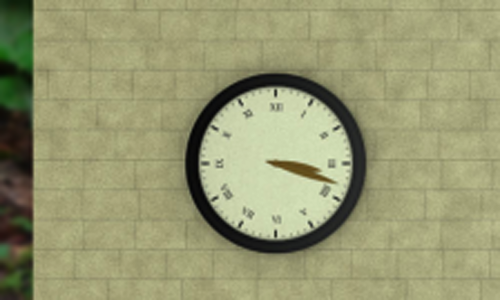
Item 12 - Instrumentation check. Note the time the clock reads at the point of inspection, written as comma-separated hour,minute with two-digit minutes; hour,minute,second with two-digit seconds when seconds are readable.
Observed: 3,18
